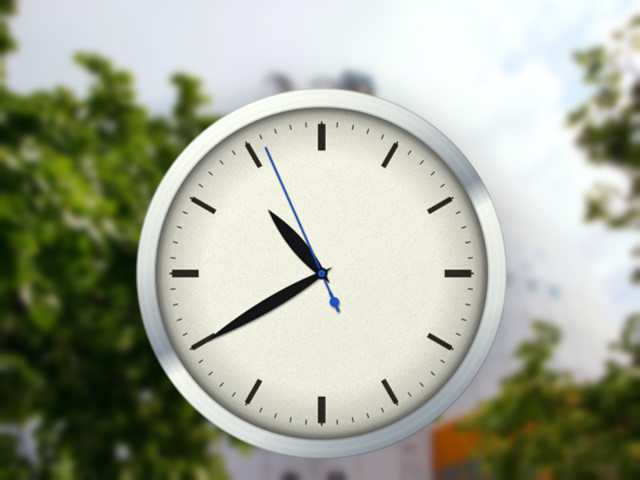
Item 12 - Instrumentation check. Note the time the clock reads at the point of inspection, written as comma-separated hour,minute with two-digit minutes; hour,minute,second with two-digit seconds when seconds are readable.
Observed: 10,39,56
